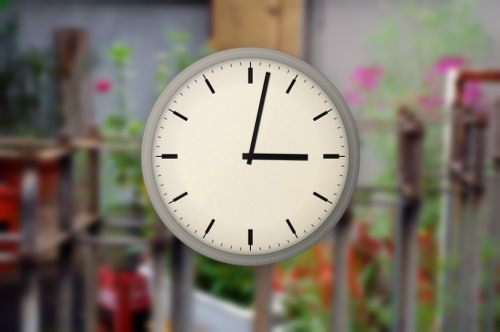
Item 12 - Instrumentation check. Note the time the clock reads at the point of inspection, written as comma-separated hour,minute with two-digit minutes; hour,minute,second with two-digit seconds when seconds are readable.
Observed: 3,02
